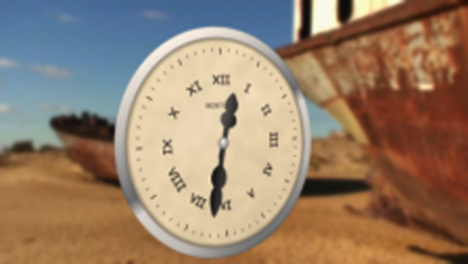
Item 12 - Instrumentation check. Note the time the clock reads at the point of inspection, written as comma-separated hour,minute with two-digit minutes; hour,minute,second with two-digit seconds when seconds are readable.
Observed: 12,32
